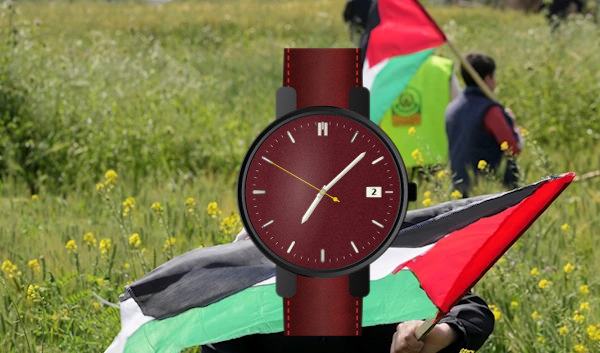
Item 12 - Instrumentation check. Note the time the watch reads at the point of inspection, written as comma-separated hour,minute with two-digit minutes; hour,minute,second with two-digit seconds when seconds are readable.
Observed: 7,07,50
